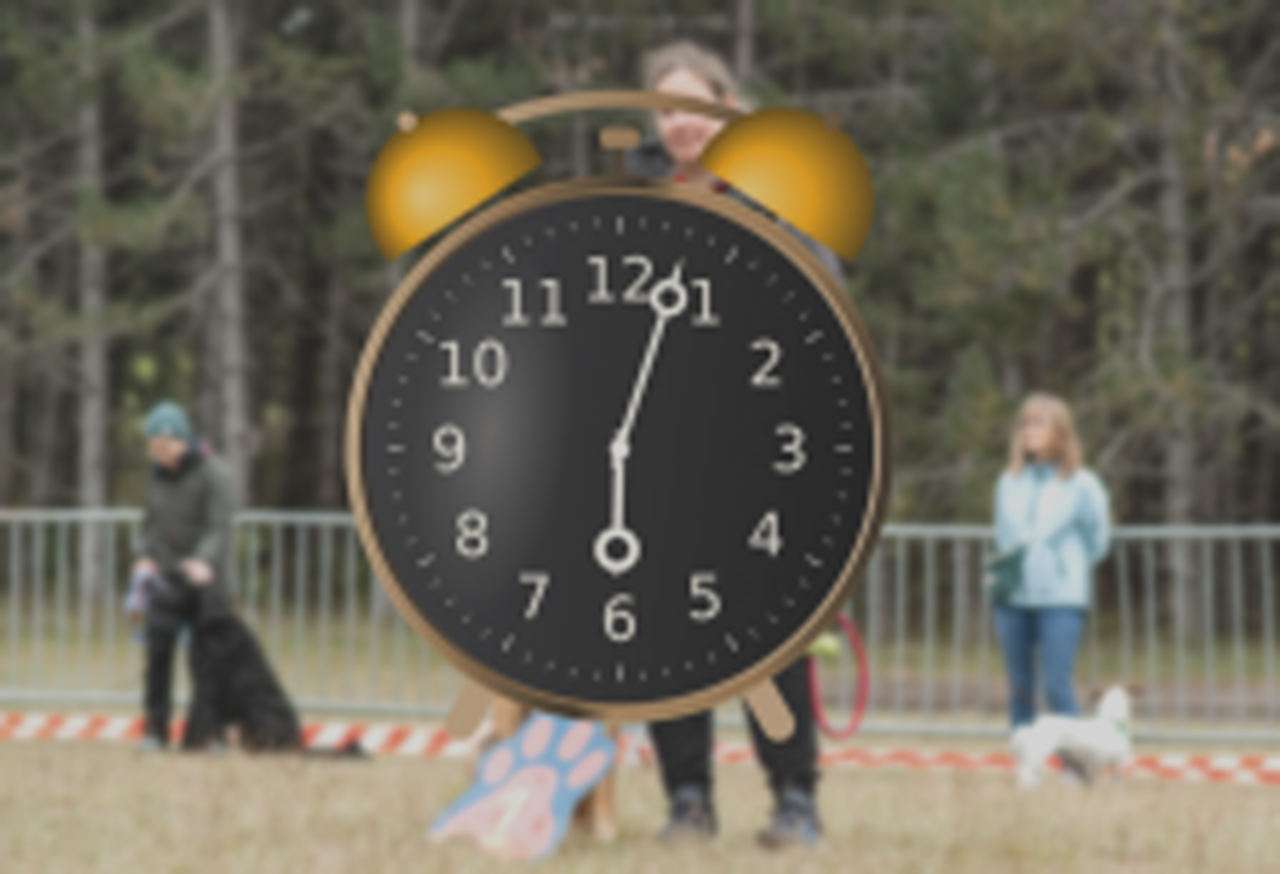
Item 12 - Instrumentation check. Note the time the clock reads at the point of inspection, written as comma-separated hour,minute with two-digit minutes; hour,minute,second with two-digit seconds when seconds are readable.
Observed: 6,03
